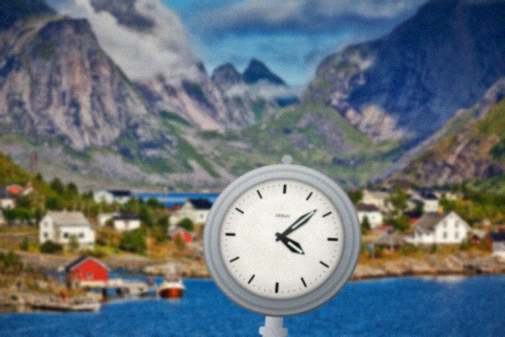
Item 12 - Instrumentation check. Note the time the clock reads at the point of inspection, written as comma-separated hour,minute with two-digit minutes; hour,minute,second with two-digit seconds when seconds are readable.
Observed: 4,08
